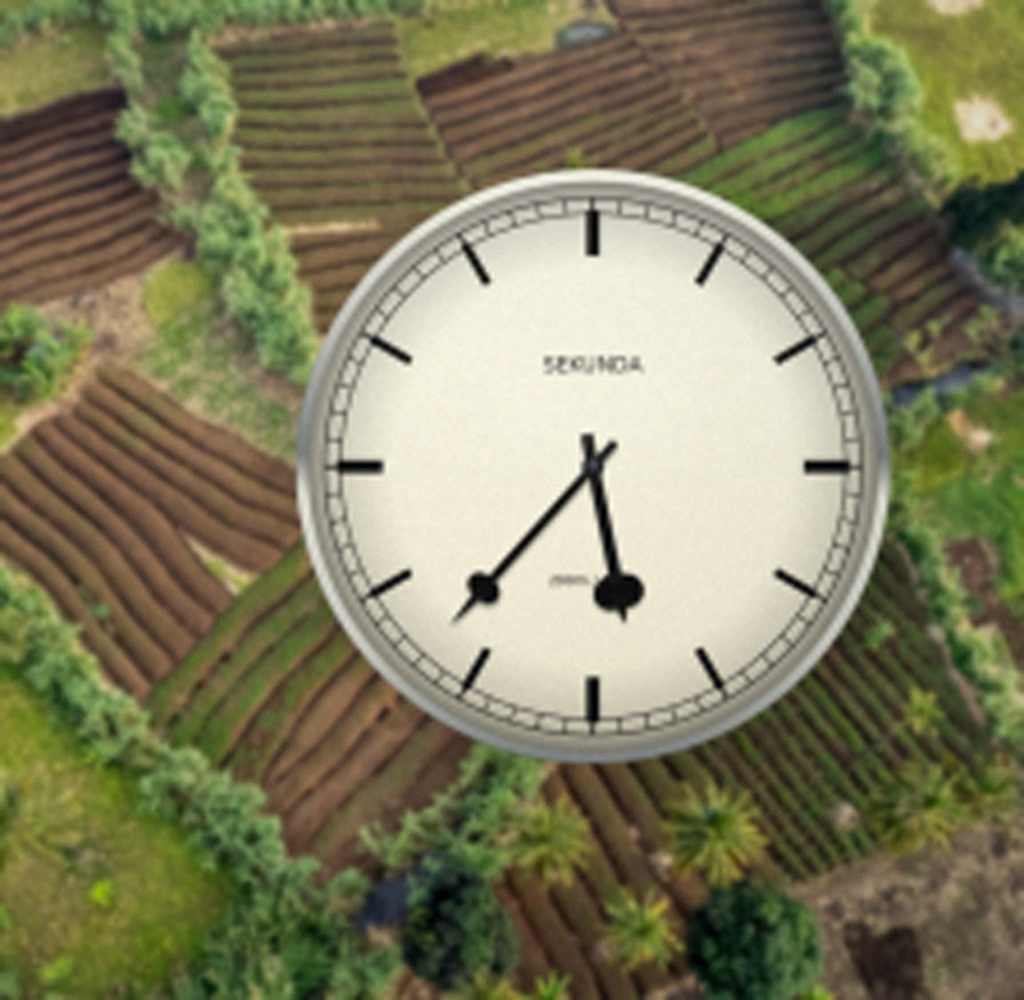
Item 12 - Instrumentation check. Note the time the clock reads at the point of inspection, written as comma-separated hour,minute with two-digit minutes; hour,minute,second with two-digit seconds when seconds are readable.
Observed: 5,37
